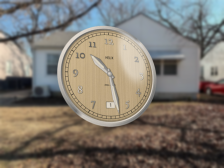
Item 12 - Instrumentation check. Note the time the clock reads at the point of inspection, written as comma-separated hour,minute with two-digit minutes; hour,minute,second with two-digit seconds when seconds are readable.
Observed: 10,28
